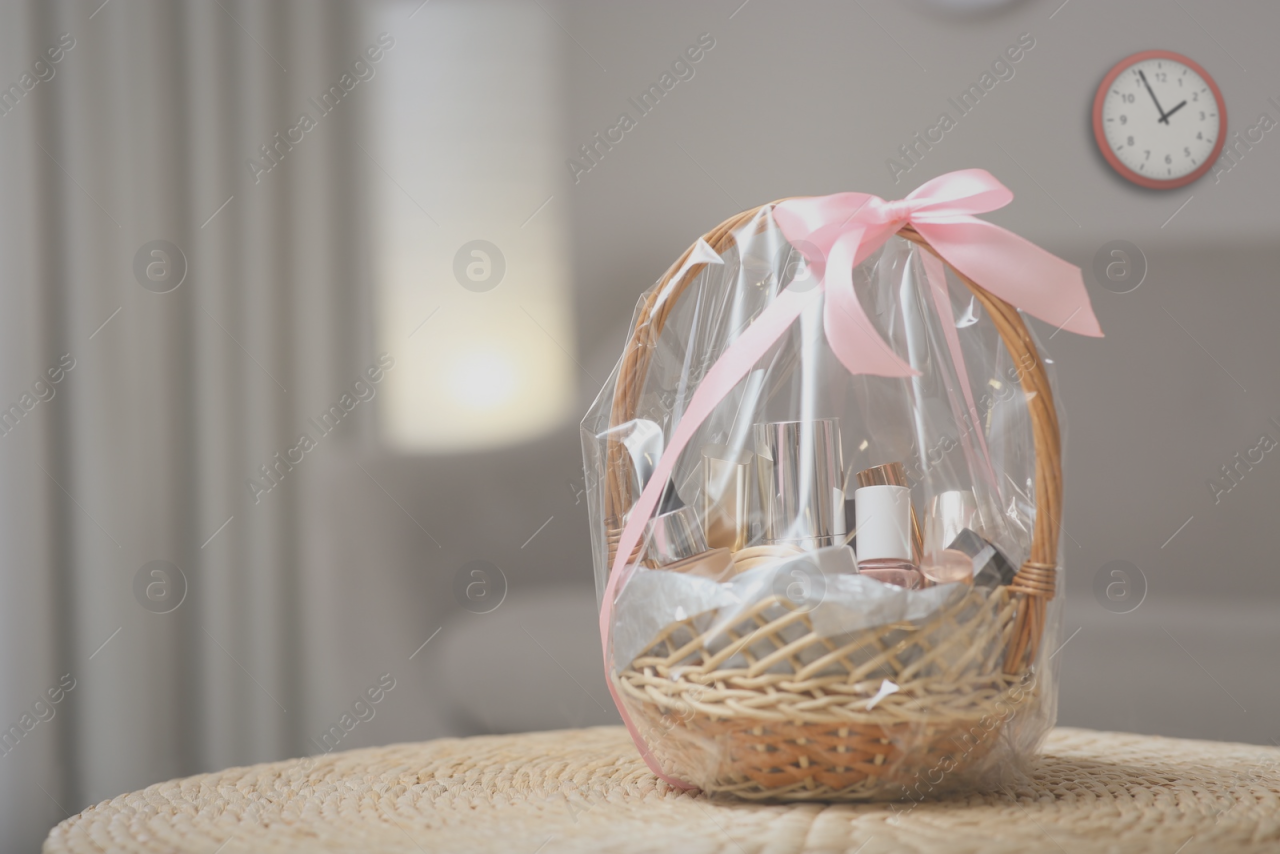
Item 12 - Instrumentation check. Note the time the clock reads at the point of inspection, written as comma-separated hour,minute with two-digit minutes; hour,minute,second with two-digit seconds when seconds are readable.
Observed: 1,56
